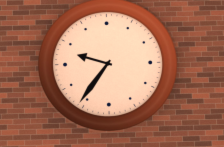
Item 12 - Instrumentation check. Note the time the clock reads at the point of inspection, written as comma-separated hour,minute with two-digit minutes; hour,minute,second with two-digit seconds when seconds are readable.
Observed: 9,36
